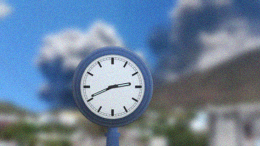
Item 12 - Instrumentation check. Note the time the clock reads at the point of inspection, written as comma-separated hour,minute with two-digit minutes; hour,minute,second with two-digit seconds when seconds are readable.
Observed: 2,41
